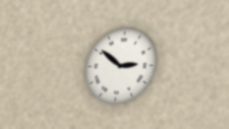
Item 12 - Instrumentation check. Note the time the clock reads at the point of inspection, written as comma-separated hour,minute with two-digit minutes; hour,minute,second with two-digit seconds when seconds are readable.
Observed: 2,51
